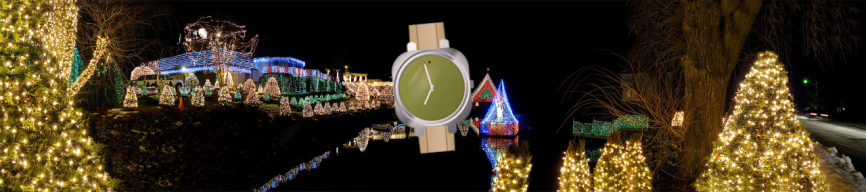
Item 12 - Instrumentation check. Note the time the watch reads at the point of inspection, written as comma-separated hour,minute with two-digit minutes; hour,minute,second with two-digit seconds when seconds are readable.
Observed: 6,58
